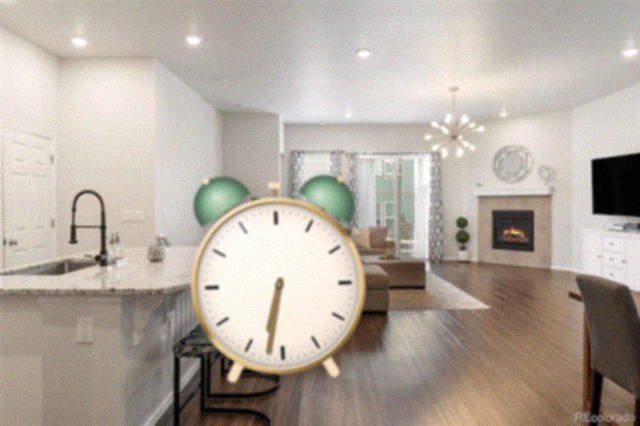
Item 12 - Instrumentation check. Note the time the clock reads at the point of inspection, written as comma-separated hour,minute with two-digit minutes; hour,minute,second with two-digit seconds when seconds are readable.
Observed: 6,32
